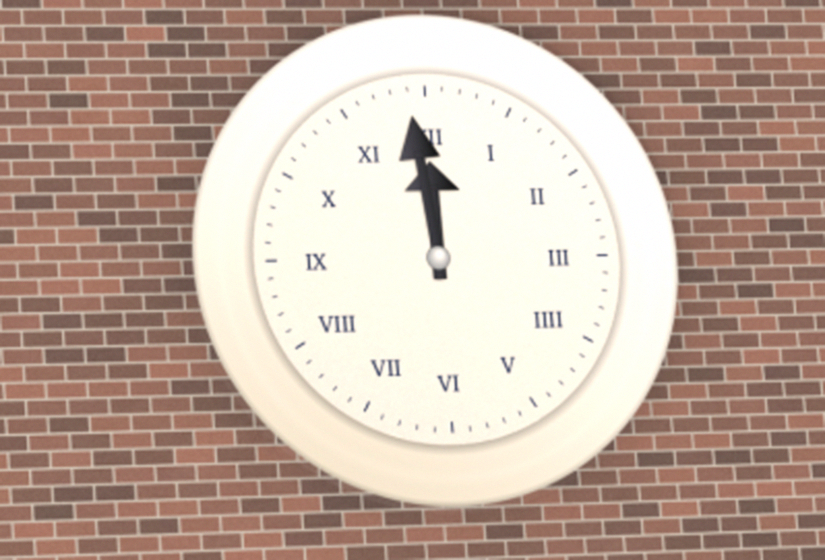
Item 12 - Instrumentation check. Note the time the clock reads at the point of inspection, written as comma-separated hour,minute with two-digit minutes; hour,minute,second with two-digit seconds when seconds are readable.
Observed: 11,59
